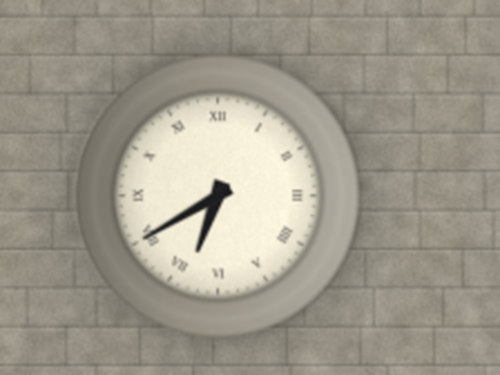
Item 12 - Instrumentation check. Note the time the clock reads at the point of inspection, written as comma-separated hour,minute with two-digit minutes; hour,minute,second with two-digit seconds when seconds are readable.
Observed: 6,40
